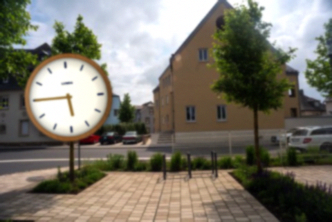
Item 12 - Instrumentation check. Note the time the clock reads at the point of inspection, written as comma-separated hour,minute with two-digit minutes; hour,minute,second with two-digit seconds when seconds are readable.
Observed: 5,45
